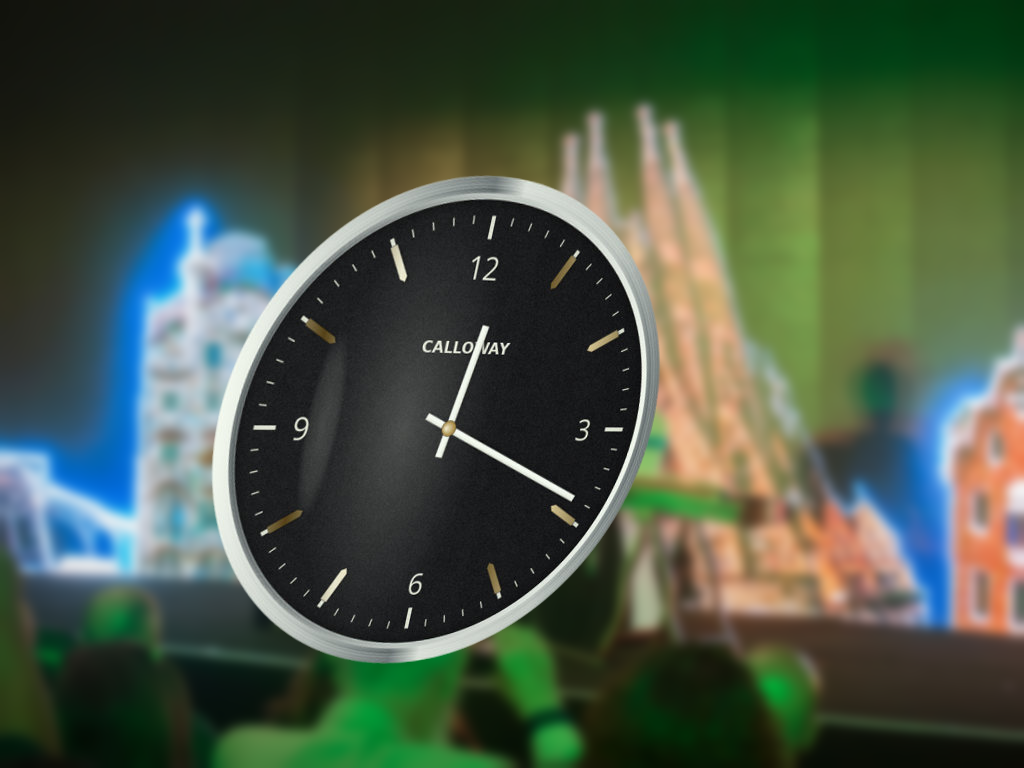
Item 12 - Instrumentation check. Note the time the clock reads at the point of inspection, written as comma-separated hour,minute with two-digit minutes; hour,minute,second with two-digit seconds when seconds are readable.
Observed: 12,19
